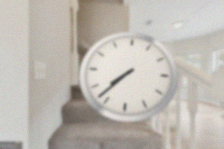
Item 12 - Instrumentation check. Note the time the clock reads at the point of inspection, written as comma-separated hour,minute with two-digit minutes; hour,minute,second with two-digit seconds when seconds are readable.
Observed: 7,37
